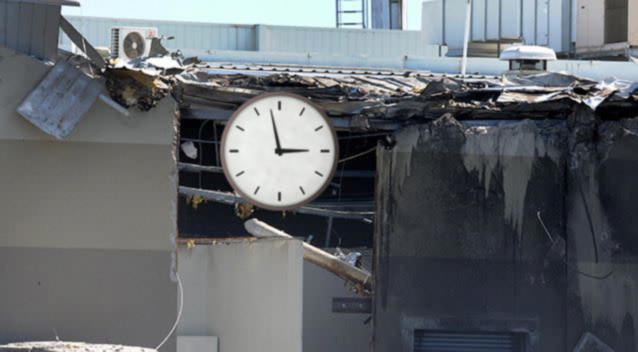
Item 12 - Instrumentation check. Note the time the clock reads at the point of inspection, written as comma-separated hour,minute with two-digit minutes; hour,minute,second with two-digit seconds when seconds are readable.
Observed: 2,58
